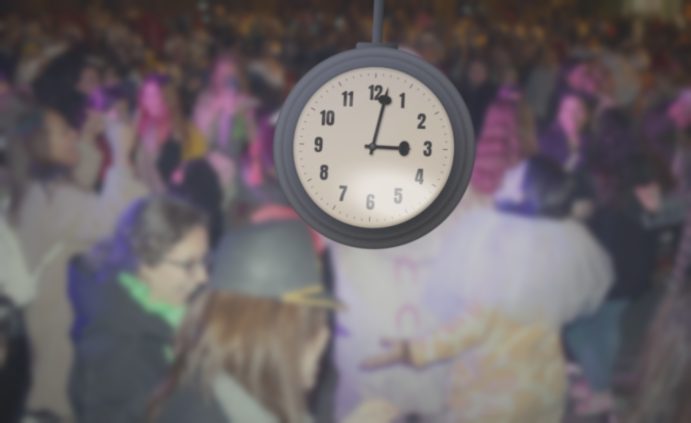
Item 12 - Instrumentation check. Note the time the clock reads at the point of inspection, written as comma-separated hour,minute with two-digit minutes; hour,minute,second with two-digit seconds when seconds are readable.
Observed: 3,02
